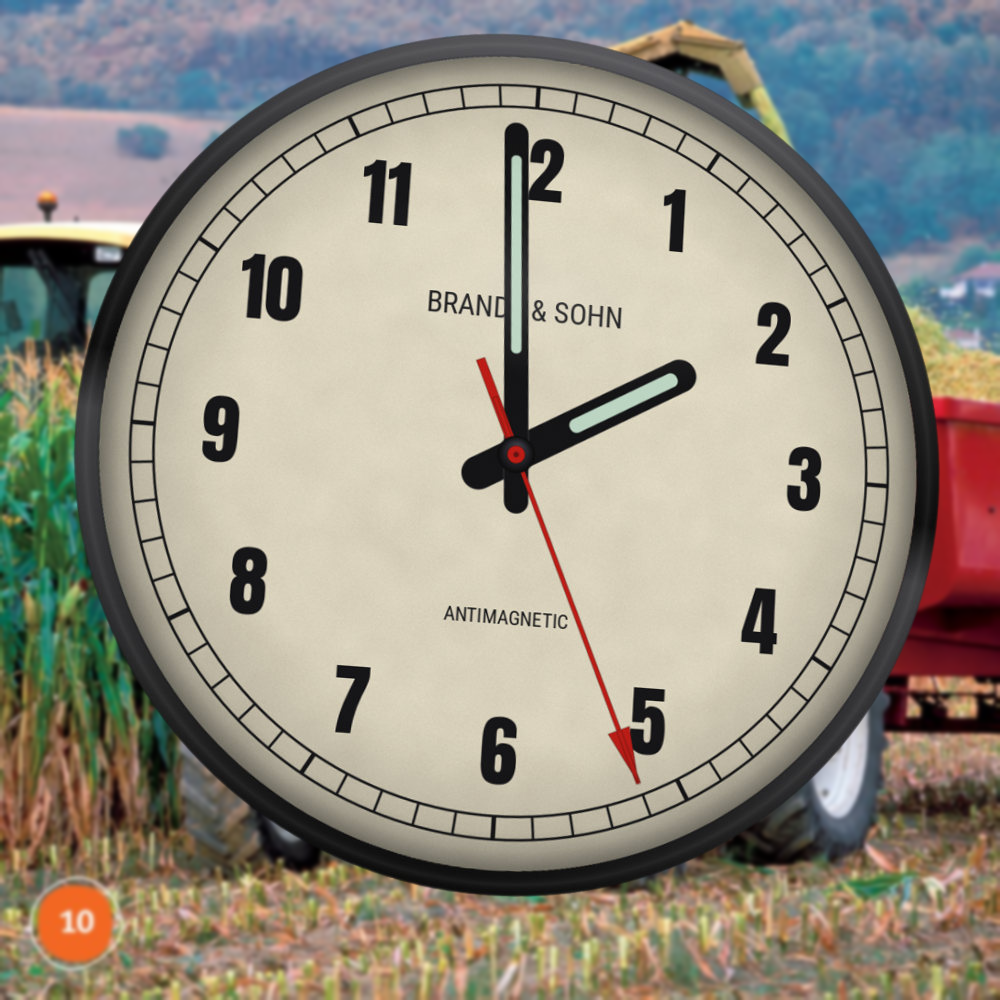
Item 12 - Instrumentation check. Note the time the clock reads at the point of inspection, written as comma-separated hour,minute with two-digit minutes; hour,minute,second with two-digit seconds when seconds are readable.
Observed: 1,59,26
